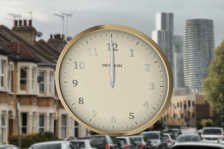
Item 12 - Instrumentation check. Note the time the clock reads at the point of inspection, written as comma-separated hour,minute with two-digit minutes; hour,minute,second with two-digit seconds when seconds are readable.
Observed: 12,00
